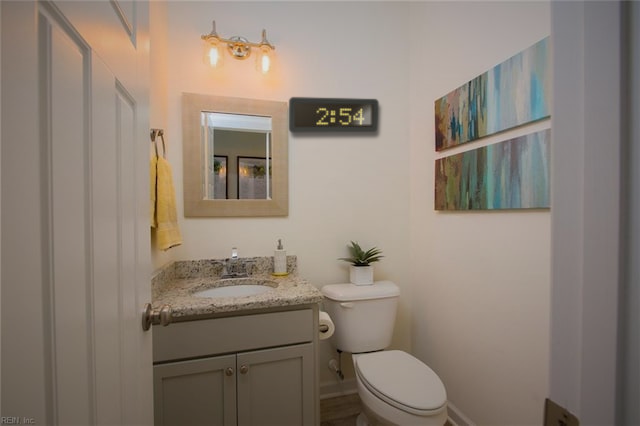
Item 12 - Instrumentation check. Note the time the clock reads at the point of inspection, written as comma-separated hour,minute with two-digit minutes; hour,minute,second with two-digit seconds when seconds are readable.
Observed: 2,54
